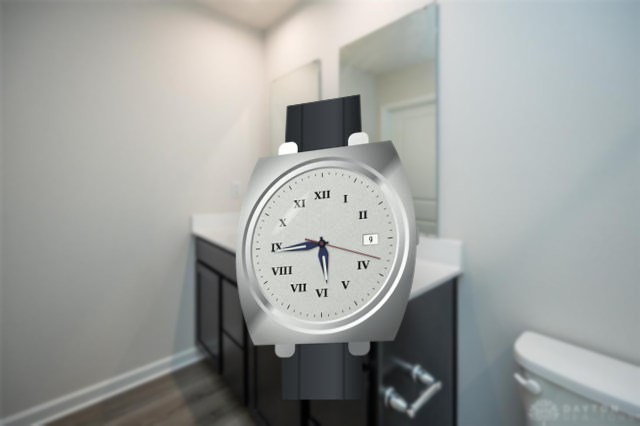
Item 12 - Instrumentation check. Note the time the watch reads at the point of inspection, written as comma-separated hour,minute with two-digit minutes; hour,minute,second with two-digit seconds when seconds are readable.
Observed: 5,44,18
